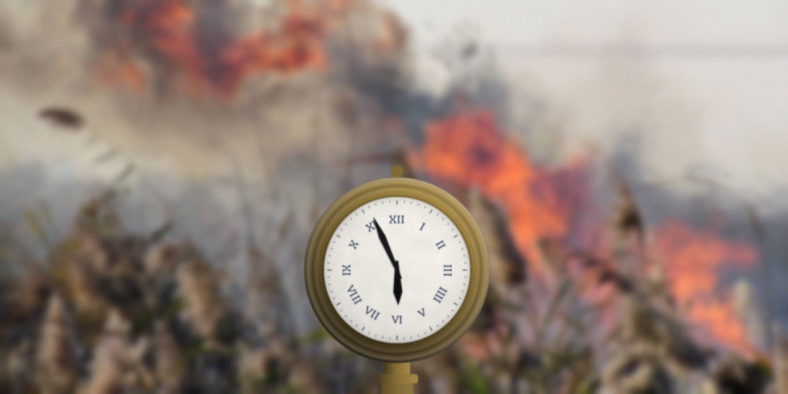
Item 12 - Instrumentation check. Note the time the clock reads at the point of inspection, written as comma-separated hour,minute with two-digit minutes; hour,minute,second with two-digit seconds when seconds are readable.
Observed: 5,56
